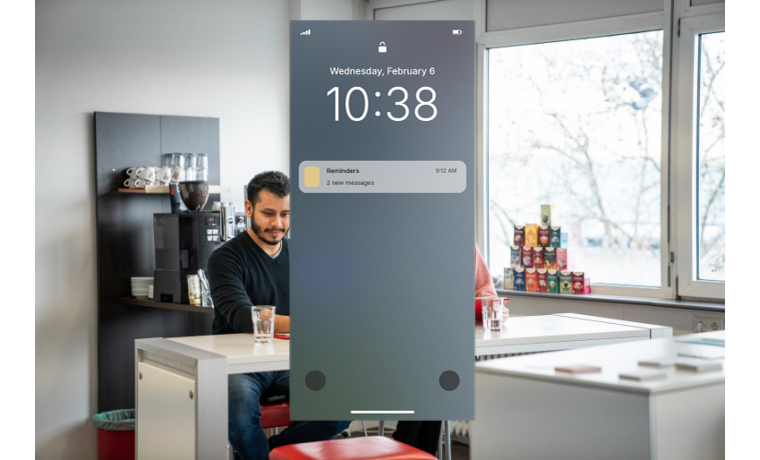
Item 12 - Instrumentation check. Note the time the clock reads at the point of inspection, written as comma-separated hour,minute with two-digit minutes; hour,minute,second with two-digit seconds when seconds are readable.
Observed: 10,38
